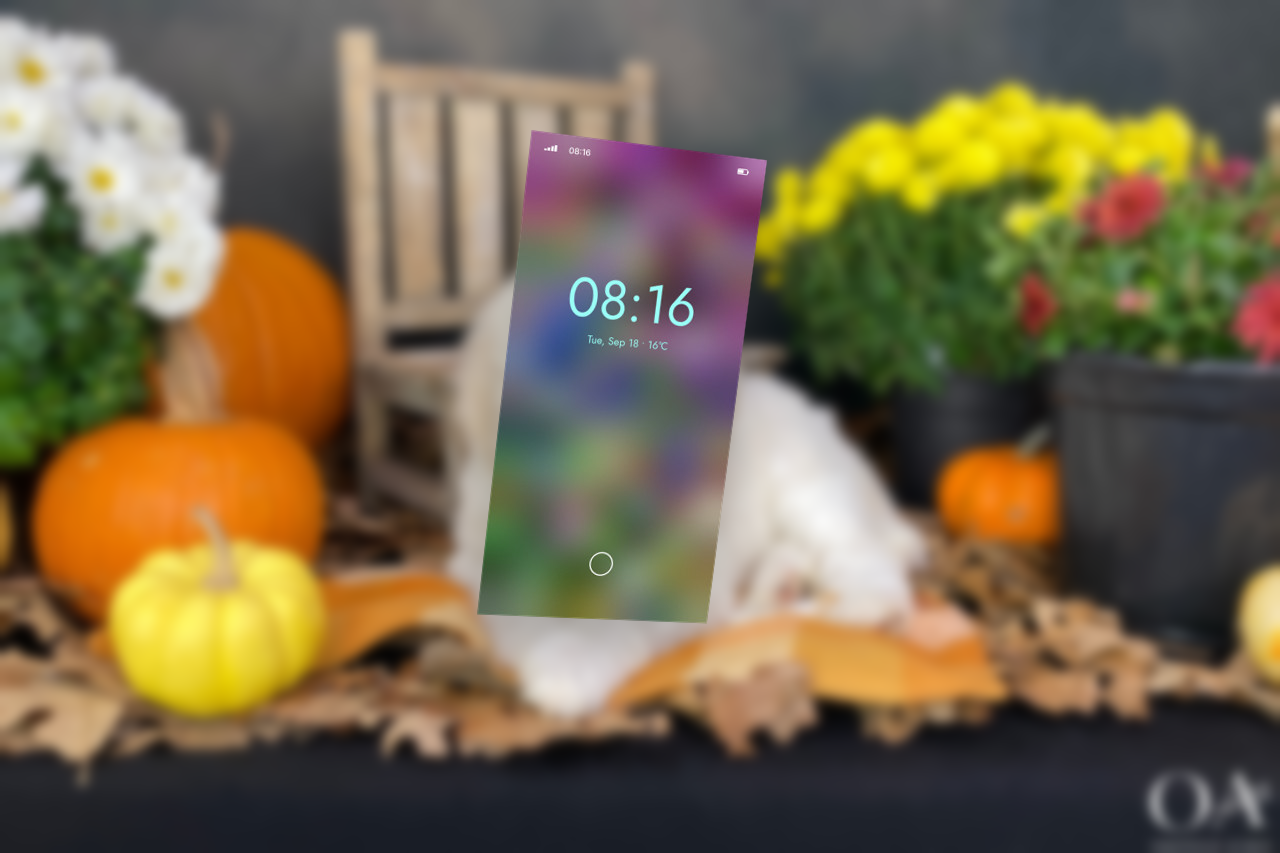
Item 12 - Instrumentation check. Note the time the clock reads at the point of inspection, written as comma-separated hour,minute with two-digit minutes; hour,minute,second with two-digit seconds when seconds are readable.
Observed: 8,16
